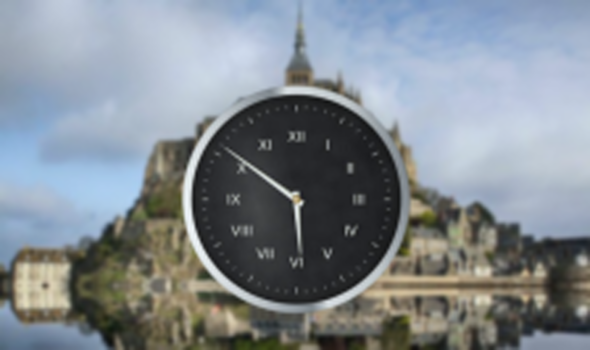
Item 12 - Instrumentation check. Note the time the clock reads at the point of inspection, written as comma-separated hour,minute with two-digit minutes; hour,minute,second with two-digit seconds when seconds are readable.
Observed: 5,51
